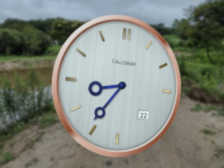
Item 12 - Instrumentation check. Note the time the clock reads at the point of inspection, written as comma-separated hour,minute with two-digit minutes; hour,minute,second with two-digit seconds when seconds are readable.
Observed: 8,36
